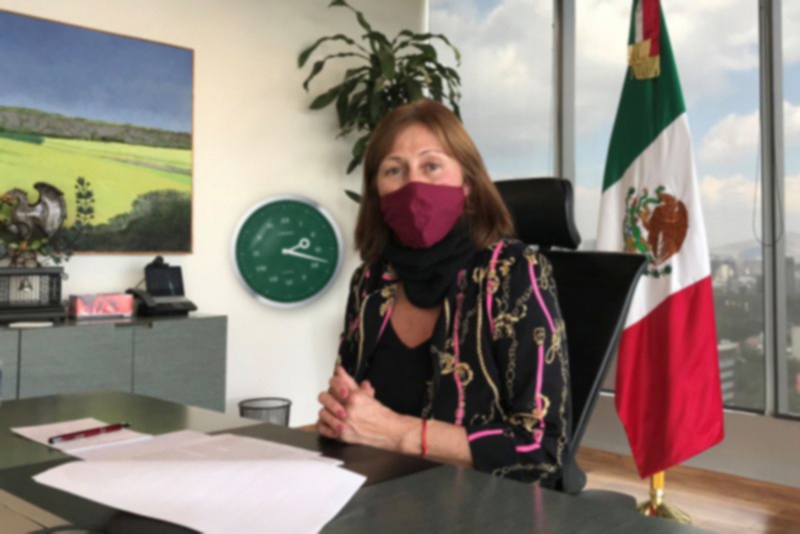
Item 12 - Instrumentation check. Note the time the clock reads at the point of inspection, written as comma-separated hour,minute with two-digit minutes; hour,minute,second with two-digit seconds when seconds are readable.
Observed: 2,18
